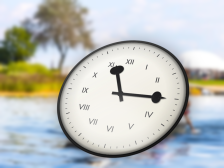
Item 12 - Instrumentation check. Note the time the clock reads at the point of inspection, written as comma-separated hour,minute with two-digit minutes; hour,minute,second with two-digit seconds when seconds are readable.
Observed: 11,15
